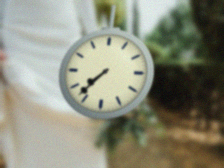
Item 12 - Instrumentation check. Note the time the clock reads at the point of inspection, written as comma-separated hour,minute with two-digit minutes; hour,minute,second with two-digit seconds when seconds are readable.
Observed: 7,37
